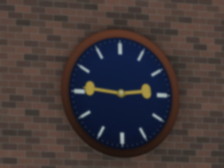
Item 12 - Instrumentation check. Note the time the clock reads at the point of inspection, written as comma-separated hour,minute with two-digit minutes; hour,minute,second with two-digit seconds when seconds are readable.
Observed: 2,46
